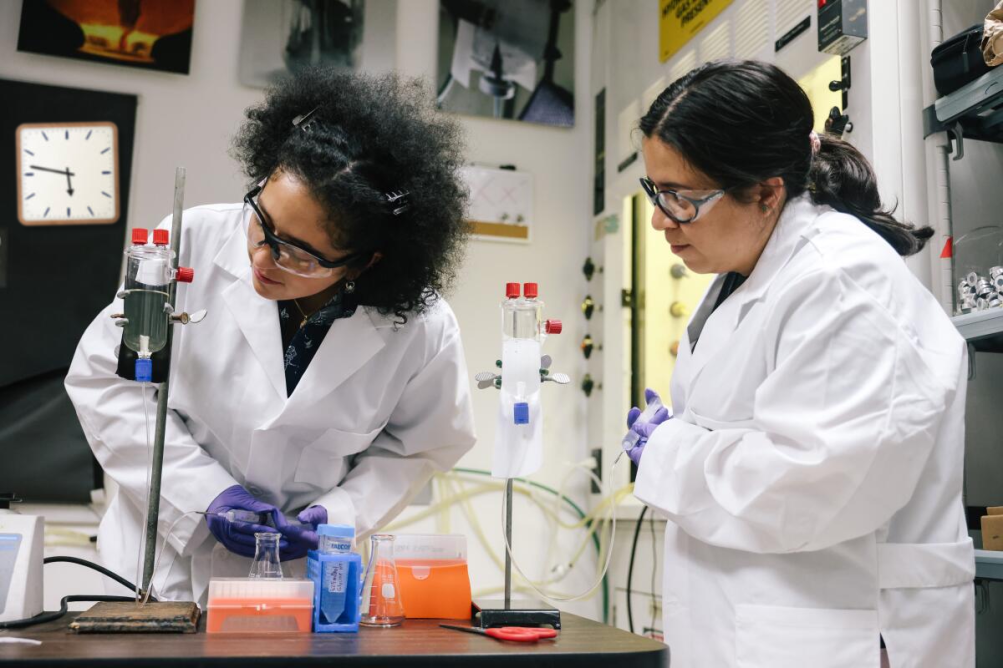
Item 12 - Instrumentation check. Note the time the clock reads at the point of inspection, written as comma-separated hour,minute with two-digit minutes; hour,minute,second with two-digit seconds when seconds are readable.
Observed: 5,47
